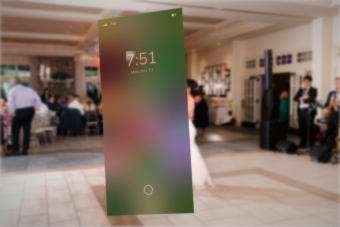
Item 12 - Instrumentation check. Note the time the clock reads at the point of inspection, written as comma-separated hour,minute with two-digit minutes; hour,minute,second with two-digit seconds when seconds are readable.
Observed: 7,51
